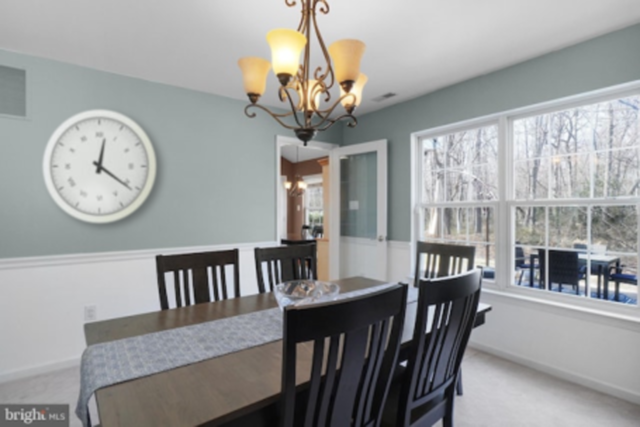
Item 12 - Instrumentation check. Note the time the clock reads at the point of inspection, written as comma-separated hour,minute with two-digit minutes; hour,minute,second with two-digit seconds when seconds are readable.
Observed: 12,21
